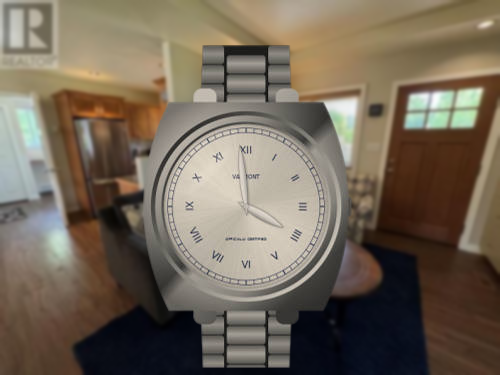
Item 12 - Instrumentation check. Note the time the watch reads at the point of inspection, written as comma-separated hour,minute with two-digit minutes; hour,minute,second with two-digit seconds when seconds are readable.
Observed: 3,59
